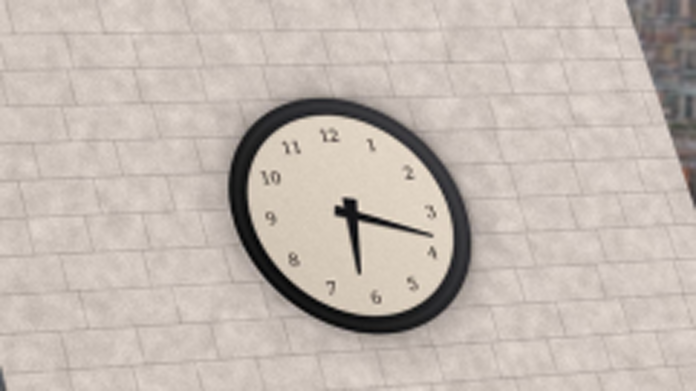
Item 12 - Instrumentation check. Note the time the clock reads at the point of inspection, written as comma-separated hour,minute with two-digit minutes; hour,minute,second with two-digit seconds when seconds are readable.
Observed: 6,18
